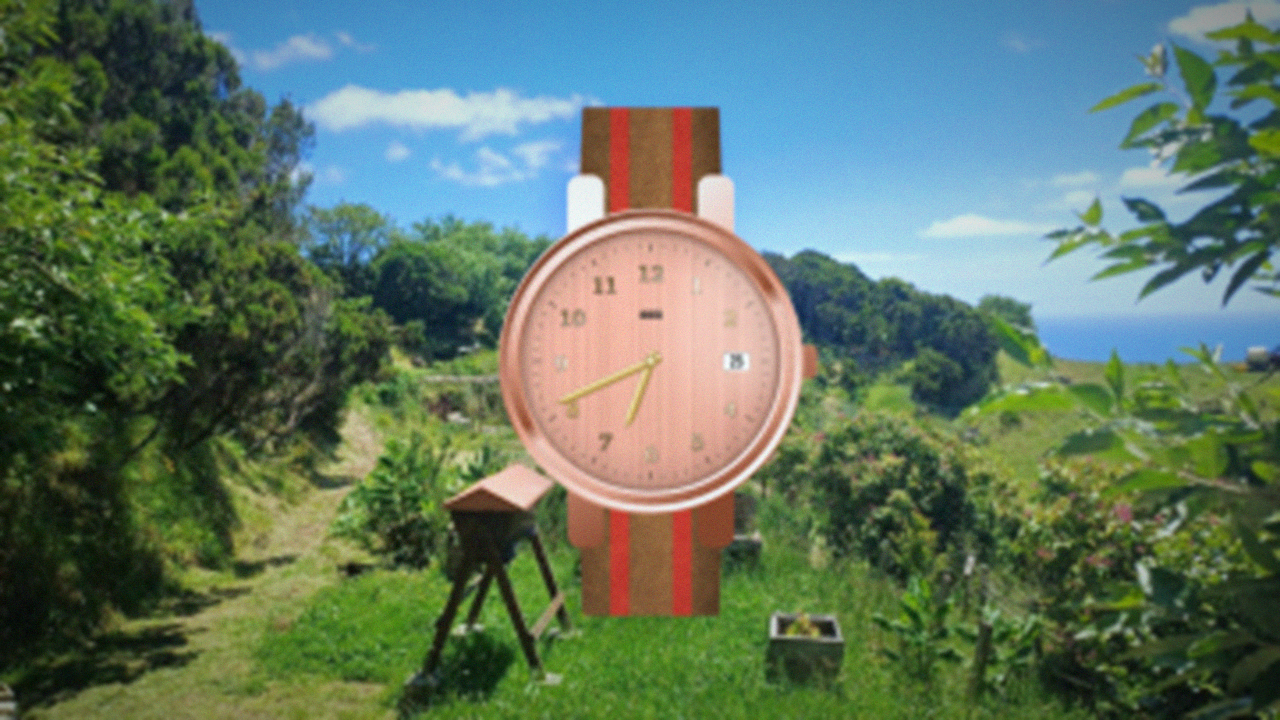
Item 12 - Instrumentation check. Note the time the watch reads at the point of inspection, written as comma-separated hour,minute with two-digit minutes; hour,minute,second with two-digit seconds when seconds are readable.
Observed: 6,41
